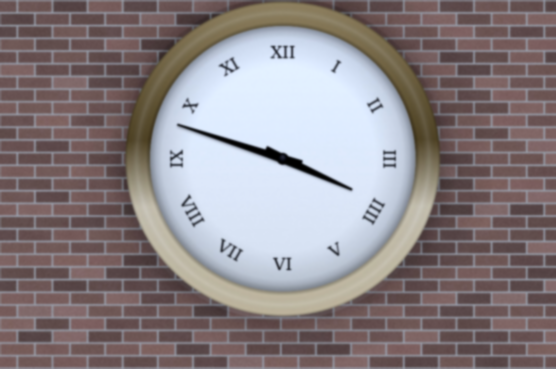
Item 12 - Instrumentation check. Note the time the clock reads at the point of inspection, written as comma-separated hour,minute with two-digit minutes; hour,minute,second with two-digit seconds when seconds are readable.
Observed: 3,48
